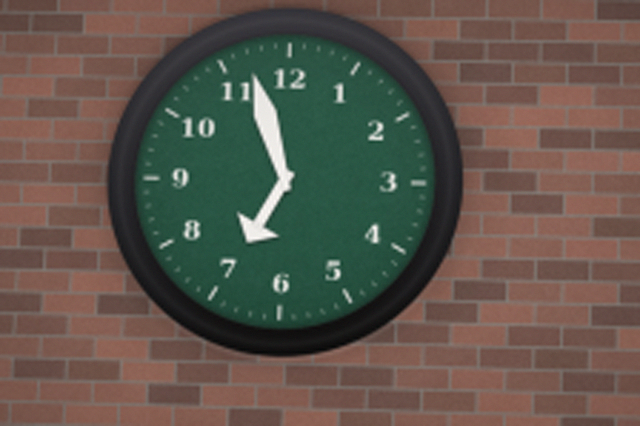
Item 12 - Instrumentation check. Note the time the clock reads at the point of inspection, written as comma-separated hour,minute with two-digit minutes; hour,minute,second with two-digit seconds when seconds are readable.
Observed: 6,57
